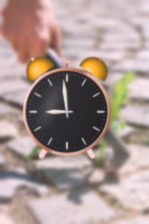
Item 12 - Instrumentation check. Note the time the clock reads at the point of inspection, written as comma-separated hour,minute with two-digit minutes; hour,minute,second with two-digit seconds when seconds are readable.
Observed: 8,59
